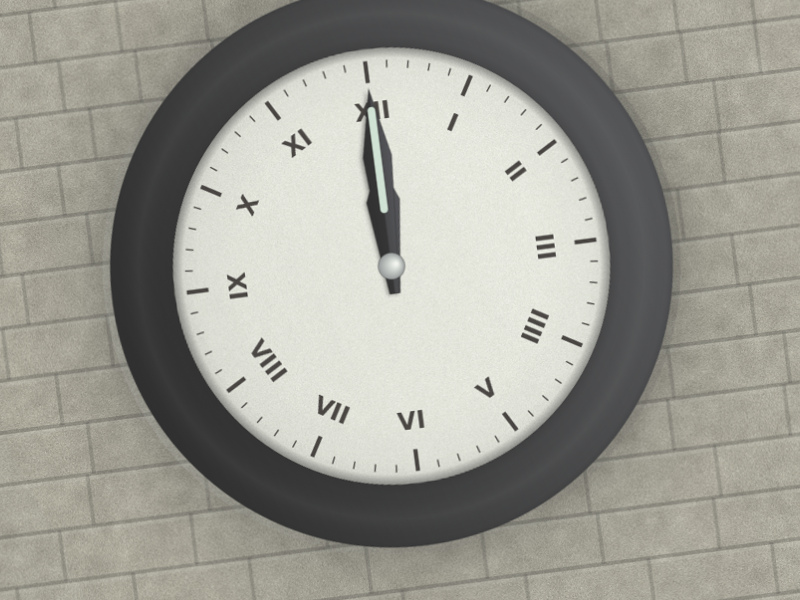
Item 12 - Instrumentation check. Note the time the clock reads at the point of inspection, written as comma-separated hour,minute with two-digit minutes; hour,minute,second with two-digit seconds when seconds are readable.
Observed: 12,00
